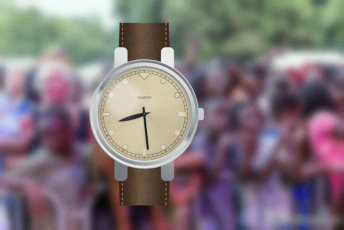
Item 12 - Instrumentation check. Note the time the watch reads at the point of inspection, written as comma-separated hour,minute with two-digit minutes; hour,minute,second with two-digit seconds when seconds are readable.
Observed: 8,29
